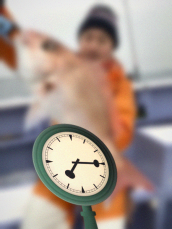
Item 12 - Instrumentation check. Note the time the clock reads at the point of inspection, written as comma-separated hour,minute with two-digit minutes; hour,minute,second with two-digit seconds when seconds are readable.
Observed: 7,15
